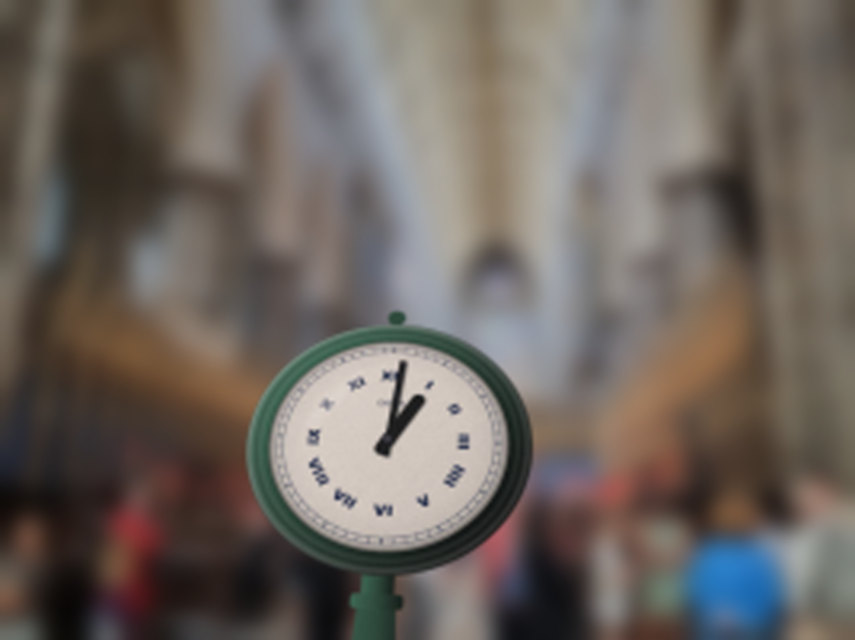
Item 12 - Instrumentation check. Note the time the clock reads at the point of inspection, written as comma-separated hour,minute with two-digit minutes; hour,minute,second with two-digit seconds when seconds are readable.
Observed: 1,01
